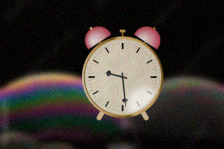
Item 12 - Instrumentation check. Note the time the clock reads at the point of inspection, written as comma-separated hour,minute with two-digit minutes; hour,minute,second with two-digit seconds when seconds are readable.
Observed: 9,29
